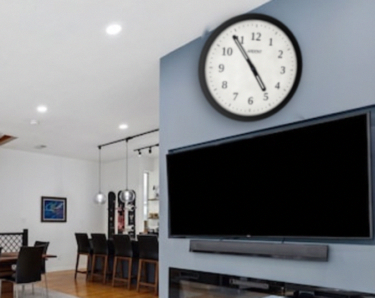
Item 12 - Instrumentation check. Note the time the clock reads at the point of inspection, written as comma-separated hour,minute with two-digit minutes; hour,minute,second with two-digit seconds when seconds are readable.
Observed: 4,54
